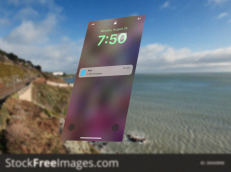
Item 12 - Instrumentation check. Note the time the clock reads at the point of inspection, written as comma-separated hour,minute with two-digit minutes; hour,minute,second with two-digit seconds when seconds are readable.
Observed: 7,50
